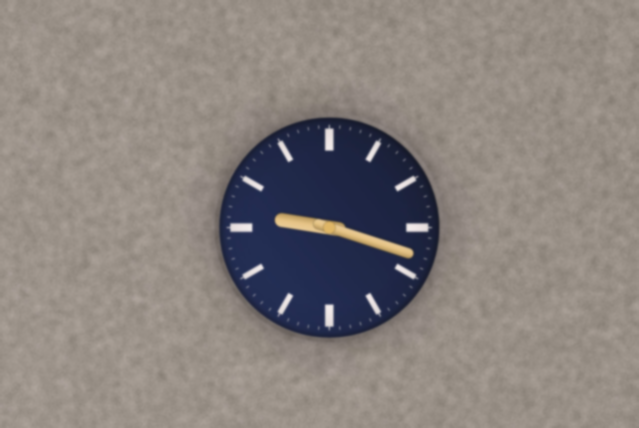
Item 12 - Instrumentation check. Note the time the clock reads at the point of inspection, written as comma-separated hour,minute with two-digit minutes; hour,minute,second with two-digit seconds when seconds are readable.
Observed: 9,18
